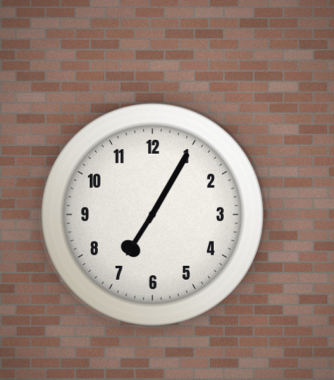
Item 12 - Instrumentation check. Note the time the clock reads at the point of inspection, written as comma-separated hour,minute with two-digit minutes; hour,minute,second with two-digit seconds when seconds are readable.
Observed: 7,05
